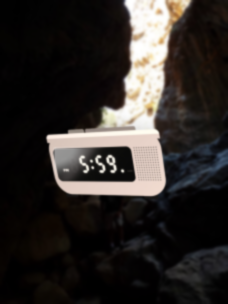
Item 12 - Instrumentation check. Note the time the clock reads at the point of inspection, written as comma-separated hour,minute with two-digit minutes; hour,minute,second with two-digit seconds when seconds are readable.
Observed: 5,59
